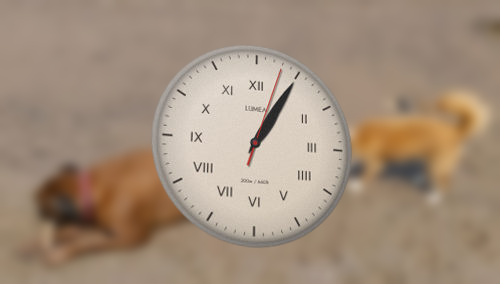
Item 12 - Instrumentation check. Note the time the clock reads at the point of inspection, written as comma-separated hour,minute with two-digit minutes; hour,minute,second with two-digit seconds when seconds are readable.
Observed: 1,05,03
